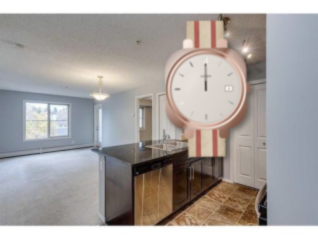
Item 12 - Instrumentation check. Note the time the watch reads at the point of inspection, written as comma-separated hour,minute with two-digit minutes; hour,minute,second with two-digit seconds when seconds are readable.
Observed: 12,00
